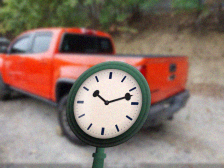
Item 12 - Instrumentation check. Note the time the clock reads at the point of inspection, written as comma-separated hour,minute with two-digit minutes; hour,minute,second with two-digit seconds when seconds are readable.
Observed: 10,12
